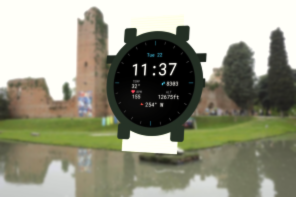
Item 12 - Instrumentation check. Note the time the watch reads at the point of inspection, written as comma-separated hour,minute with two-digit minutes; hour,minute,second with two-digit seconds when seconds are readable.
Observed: 11,37
